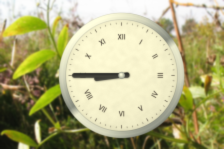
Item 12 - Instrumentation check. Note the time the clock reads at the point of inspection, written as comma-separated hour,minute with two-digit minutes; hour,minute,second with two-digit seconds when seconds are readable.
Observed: 8,45
